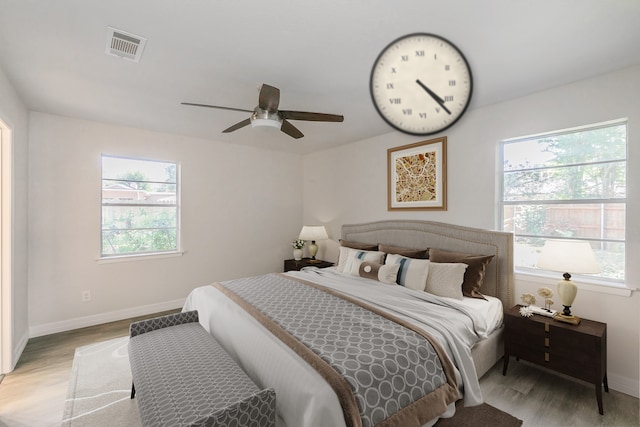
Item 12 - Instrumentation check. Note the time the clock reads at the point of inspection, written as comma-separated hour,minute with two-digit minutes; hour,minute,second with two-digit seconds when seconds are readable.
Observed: 4,23
